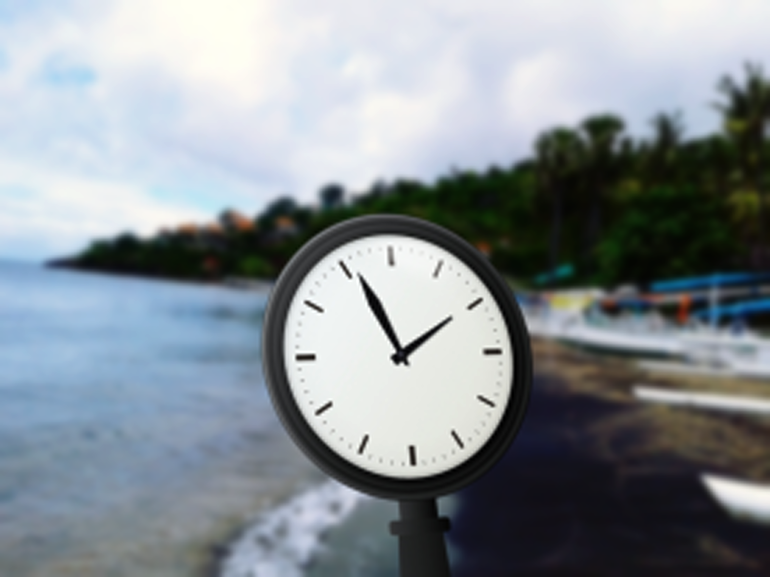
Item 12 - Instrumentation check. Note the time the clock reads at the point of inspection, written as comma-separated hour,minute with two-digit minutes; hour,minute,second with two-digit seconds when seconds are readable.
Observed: 1,56
